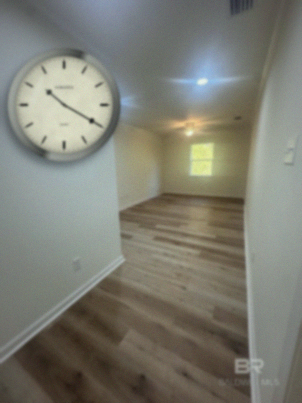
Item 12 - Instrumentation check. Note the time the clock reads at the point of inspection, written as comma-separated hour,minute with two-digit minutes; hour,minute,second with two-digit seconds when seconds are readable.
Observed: 10,20
